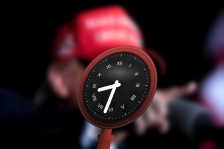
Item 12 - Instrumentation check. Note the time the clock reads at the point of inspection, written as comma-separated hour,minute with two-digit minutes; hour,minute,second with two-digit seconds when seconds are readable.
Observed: 8,32
